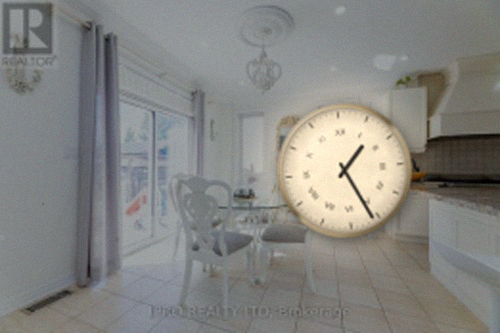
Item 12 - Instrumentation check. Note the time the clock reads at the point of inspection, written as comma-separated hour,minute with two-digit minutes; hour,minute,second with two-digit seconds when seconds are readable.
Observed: 1,26
